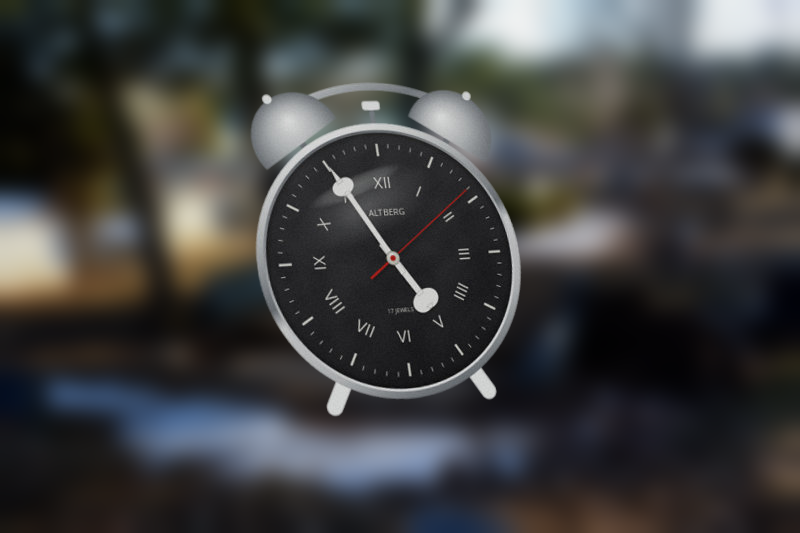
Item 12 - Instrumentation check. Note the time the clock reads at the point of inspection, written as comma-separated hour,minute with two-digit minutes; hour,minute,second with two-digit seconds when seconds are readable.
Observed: 4,55,09
